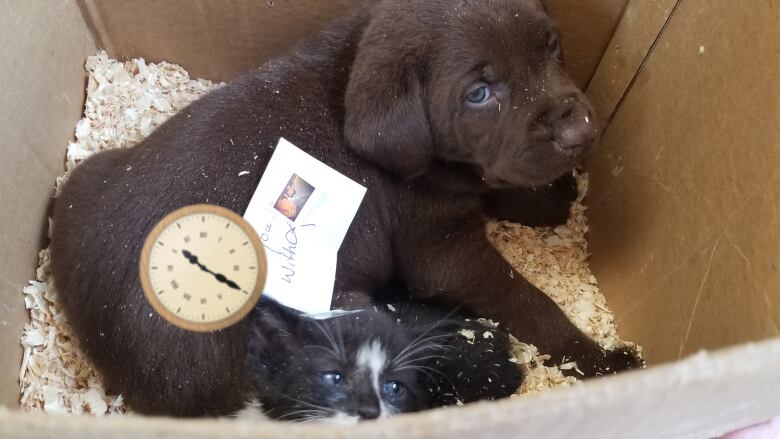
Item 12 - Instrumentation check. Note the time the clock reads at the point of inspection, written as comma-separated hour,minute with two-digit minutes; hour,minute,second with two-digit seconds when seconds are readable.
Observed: 10,20
